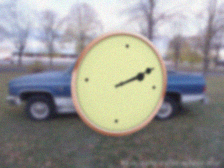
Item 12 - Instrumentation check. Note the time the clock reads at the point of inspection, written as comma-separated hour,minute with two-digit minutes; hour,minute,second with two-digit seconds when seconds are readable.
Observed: 2,10
